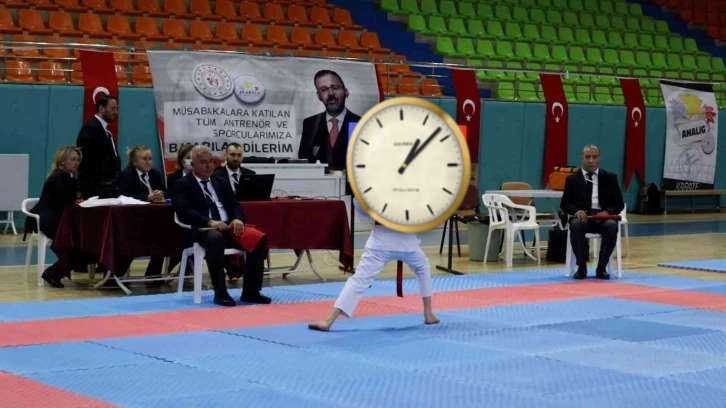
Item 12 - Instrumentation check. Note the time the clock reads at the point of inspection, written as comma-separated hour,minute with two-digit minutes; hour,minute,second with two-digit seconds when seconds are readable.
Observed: 1,08
